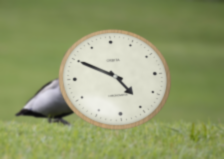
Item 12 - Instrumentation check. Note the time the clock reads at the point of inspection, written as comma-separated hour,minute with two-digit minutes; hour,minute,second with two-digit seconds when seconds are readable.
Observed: 4,50
